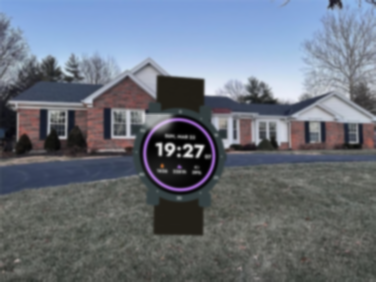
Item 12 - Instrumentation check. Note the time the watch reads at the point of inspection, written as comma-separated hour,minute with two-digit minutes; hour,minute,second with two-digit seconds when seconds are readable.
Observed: 19,27
